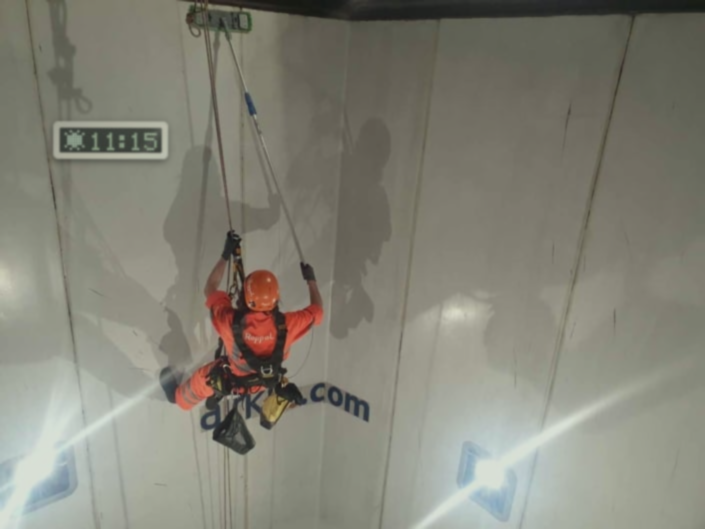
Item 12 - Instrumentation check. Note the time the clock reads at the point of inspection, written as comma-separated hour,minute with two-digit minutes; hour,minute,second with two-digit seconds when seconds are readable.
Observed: 11,15
